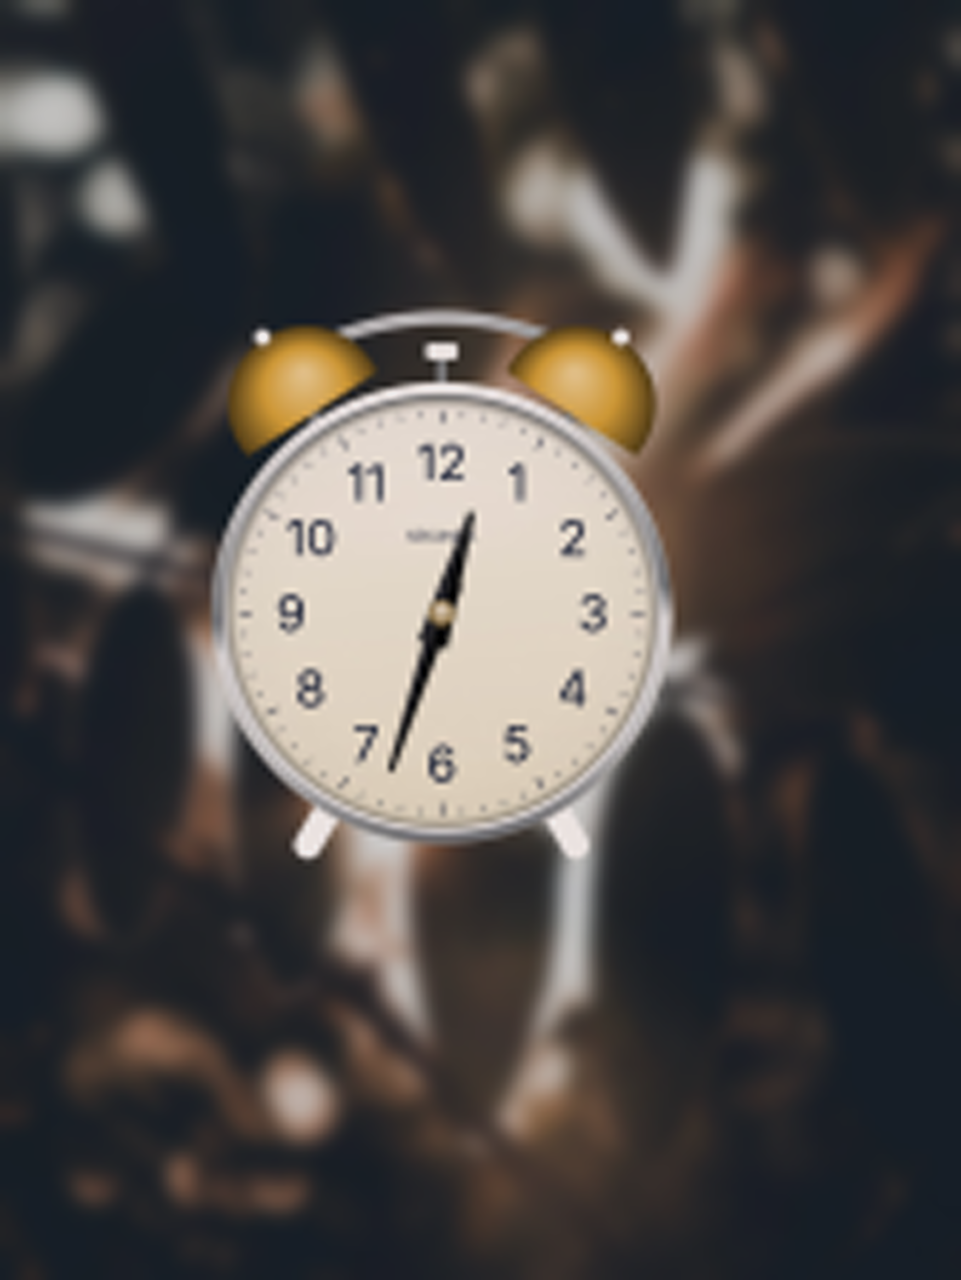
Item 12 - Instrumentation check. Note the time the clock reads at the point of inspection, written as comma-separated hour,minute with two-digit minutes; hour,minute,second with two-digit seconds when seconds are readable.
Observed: 12,33
